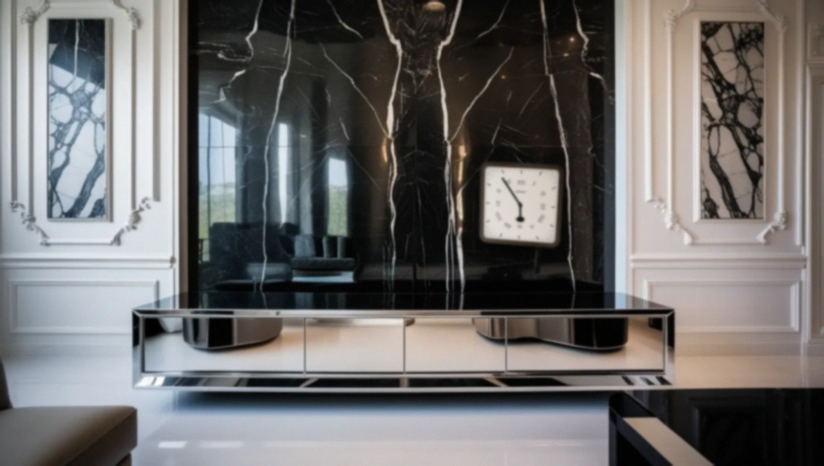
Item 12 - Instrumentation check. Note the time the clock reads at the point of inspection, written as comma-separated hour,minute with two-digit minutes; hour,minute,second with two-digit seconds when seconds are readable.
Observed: 5,54
